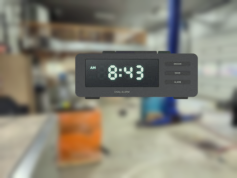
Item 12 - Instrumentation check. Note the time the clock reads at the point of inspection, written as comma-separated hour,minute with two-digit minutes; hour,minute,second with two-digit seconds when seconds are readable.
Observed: 8,43
